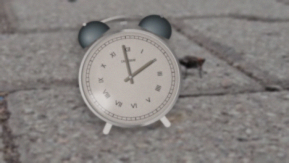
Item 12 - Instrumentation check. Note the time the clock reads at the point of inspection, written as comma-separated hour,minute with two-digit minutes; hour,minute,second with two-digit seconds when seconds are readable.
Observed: 1,59
